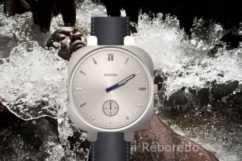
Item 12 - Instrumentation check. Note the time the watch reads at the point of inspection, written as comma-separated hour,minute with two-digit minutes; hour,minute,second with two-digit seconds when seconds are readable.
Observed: 2,10
